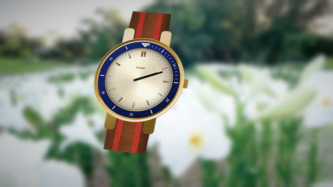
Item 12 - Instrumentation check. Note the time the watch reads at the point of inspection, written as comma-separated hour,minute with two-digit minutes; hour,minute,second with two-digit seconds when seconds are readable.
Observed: 2,11
